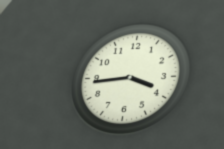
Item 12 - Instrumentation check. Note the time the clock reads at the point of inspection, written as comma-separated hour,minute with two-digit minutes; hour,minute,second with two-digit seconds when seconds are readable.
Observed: 3,44
